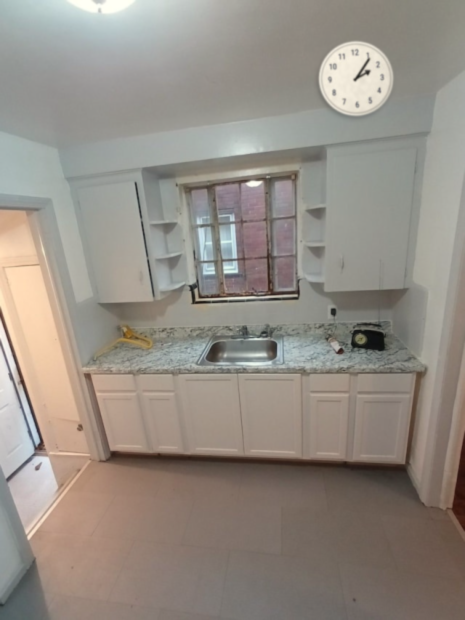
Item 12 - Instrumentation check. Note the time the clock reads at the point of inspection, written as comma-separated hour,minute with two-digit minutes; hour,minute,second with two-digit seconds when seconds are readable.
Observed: 2,06
